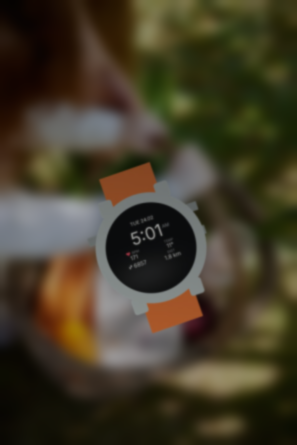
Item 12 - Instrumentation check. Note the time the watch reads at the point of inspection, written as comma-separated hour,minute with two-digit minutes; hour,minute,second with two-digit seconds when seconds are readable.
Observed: 5,01
